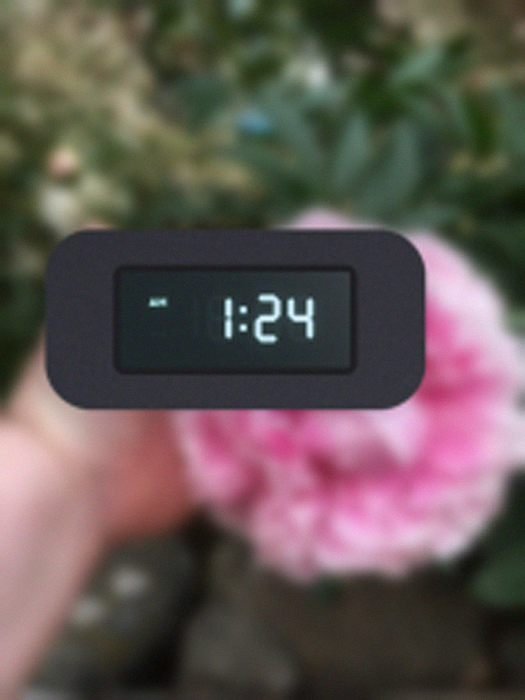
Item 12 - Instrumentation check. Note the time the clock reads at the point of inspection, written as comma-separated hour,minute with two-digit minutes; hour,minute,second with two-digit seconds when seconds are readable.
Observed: 1,24
